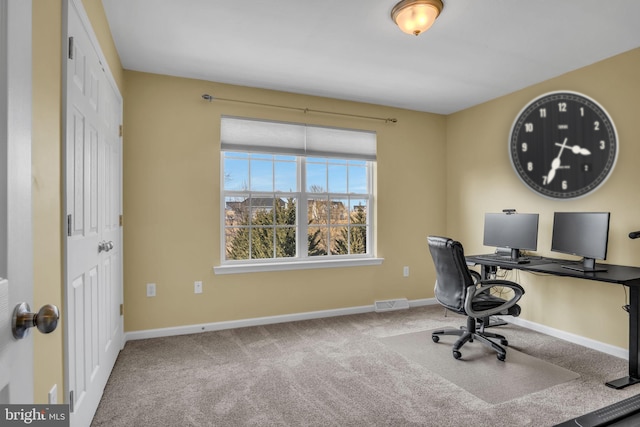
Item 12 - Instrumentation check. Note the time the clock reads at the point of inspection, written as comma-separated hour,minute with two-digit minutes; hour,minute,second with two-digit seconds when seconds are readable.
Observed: 3,34
